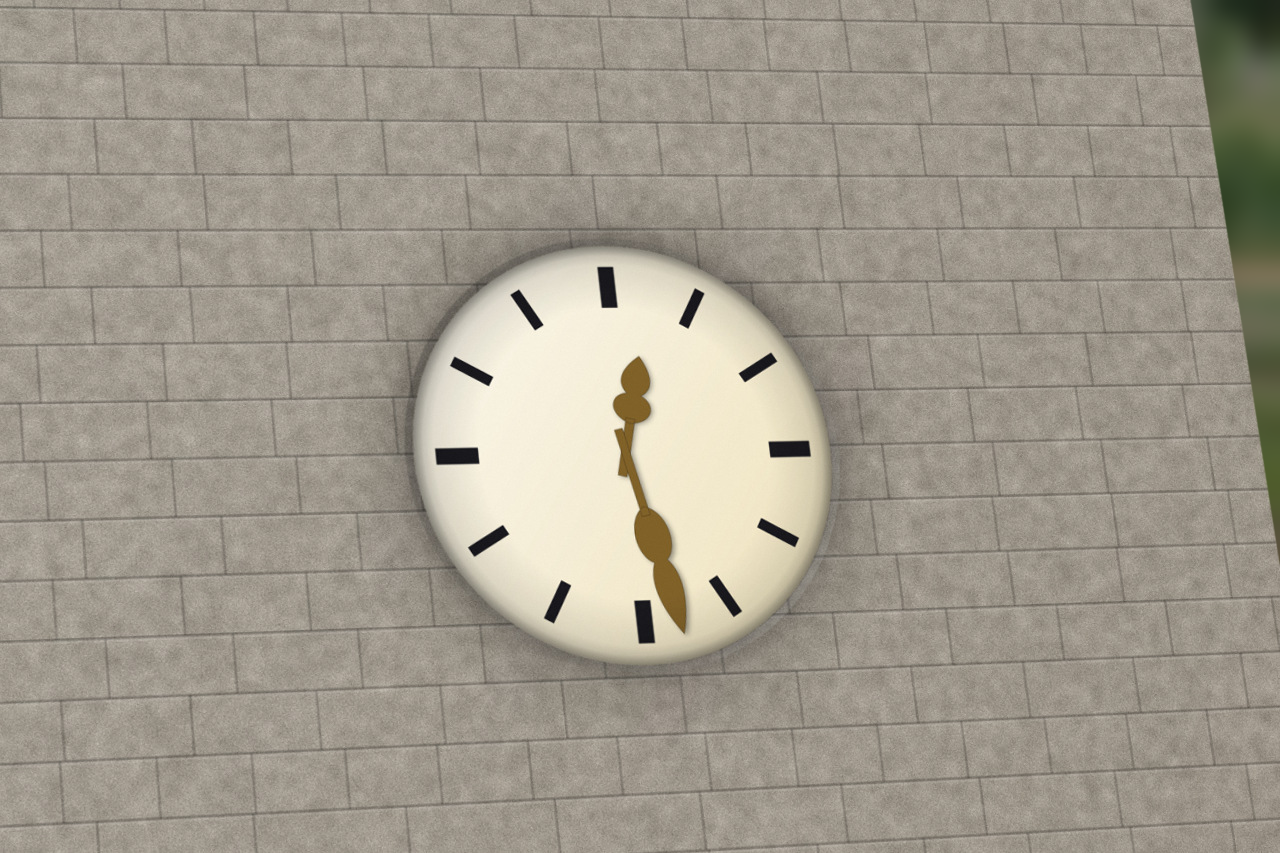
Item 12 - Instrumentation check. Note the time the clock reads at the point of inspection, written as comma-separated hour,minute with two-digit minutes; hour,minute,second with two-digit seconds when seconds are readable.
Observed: 12,28
